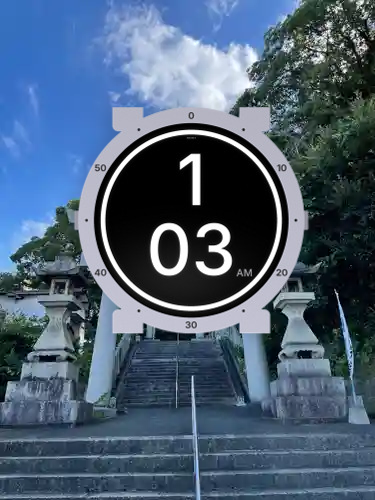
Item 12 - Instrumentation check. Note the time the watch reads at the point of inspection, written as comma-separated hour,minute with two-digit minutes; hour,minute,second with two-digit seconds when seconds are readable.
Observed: 1,03
